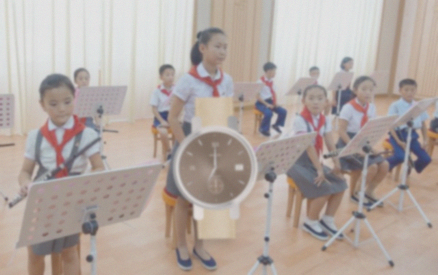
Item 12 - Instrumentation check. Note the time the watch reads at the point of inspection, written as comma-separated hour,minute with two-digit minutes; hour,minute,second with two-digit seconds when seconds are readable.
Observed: 7,00
